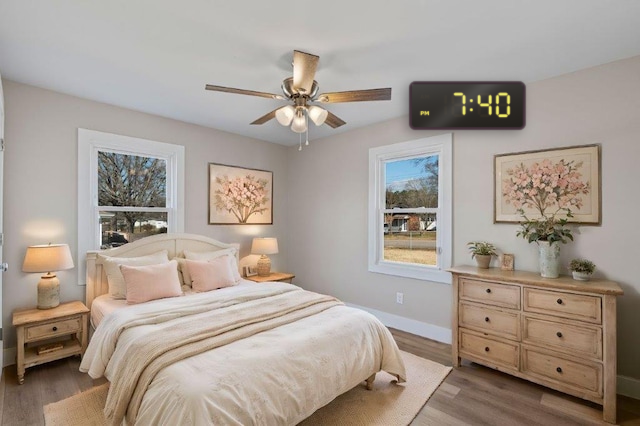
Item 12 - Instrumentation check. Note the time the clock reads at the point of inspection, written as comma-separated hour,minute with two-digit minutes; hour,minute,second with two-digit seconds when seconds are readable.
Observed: 7,40
